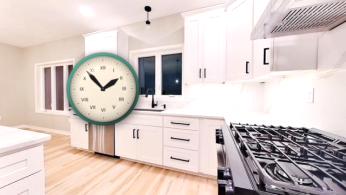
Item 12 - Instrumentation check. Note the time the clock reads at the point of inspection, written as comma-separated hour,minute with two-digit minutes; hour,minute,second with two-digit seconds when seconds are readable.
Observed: 1,53
